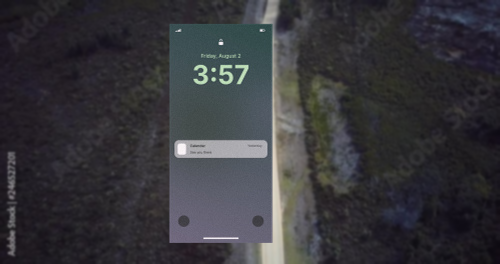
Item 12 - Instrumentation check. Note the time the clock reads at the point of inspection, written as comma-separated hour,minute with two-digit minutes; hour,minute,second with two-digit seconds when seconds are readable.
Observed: 3,57
